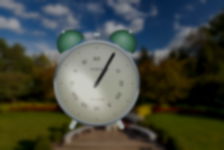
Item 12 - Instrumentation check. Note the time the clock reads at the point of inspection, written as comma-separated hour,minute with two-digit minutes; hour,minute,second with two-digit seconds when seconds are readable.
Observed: 1,05
